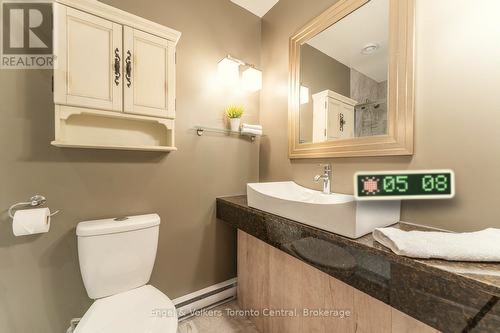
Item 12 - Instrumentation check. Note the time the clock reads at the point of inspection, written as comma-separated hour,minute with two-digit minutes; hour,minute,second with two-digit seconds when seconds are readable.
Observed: 5,08
